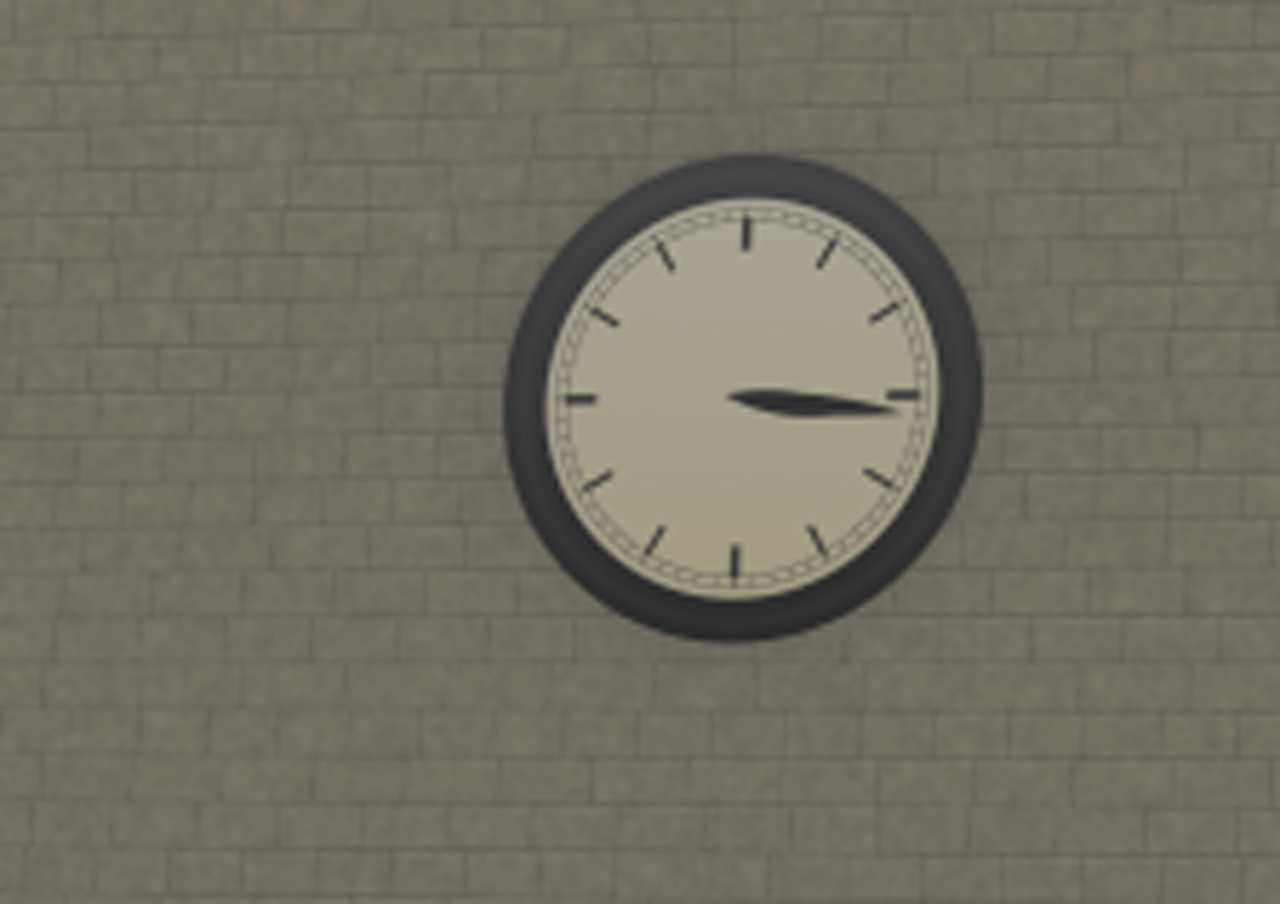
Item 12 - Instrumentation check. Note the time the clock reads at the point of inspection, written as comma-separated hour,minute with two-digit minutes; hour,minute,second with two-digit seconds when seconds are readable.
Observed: 3,16
